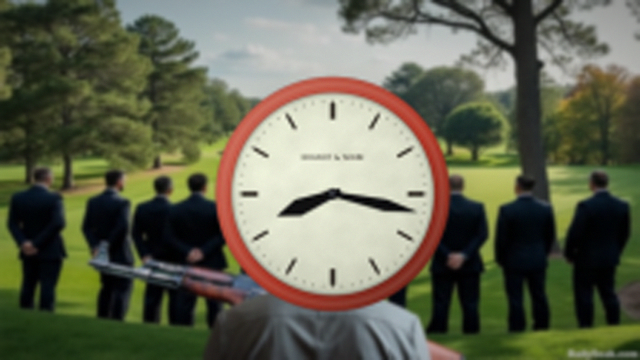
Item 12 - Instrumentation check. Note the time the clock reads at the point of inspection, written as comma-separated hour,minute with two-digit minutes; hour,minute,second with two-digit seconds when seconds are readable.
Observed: 8,17
